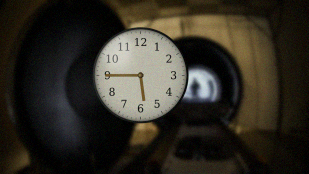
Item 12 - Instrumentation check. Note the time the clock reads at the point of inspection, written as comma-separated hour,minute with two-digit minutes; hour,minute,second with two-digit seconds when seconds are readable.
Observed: 5,45
